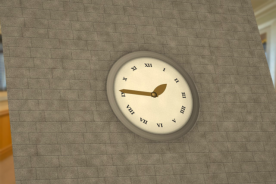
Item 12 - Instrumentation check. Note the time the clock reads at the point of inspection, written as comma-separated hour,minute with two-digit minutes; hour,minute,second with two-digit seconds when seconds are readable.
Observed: 1,46
